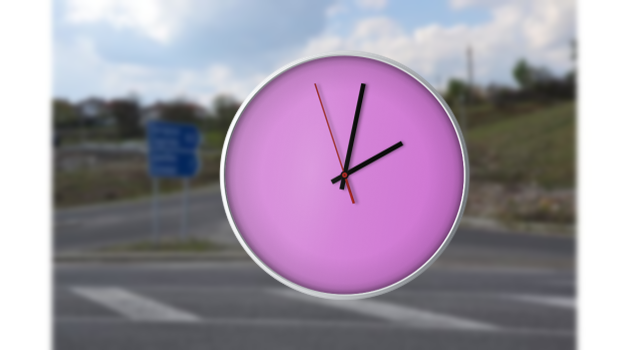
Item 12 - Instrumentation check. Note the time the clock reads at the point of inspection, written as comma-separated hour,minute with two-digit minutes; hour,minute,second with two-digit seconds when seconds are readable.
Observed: 2,01,57
